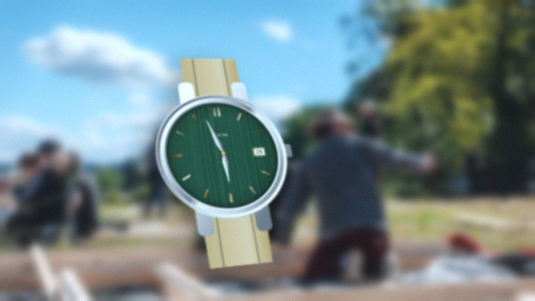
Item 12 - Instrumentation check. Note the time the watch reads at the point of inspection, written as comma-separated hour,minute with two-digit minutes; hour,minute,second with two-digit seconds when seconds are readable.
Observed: 5,57
